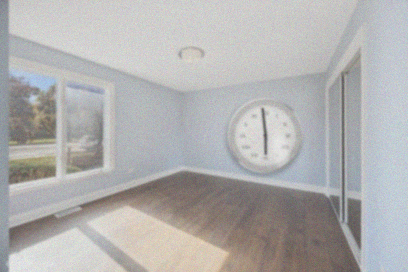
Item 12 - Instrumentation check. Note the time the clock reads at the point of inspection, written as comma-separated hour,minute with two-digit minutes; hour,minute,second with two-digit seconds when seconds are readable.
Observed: 5,59
